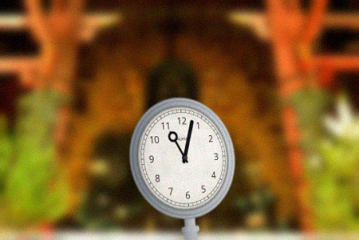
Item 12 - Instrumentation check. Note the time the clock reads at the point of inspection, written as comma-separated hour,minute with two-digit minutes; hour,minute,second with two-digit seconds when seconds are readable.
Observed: 11,03
